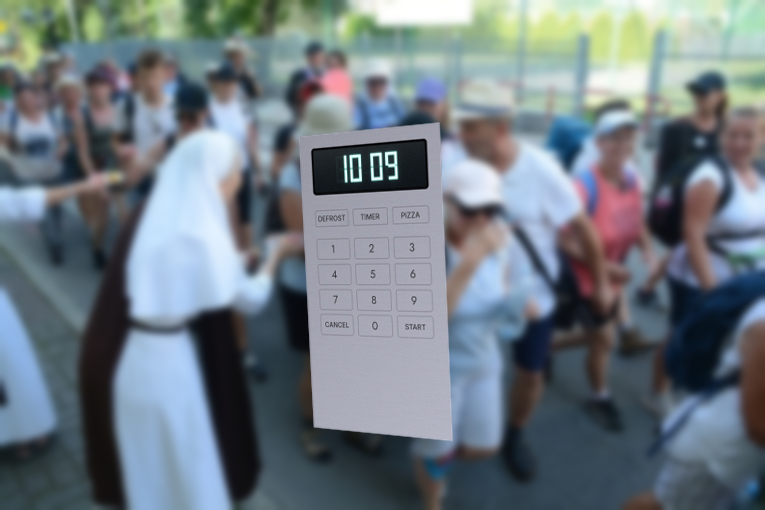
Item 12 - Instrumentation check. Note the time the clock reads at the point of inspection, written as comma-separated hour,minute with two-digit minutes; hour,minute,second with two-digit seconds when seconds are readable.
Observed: 10,09
